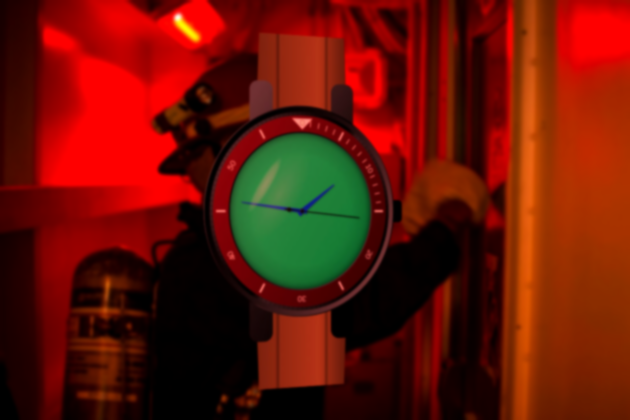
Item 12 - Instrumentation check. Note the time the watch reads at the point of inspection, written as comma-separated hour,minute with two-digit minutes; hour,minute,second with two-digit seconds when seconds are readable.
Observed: 1,46,16
